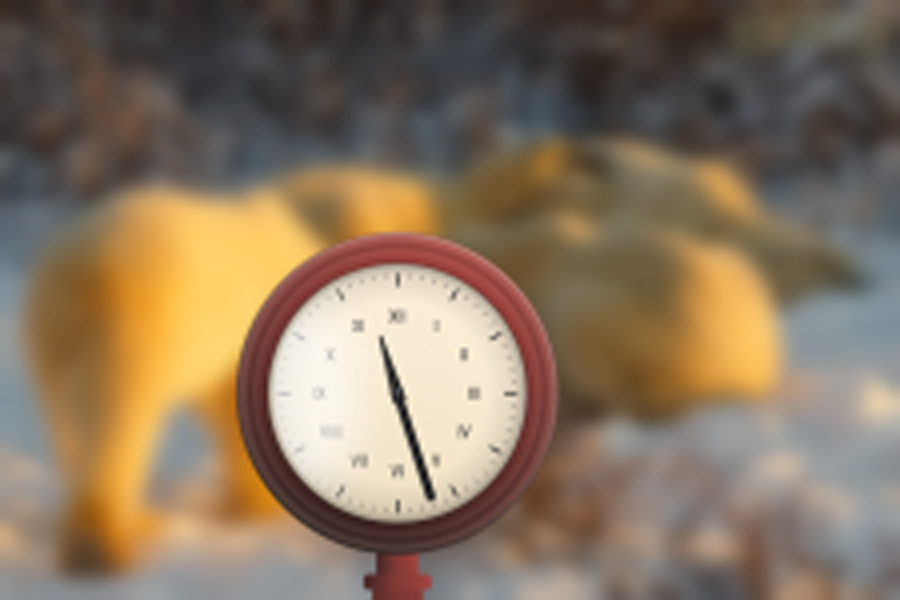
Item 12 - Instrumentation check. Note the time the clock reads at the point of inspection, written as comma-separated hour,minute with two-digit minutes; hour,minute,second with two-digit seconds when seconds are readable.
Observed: 11,27
